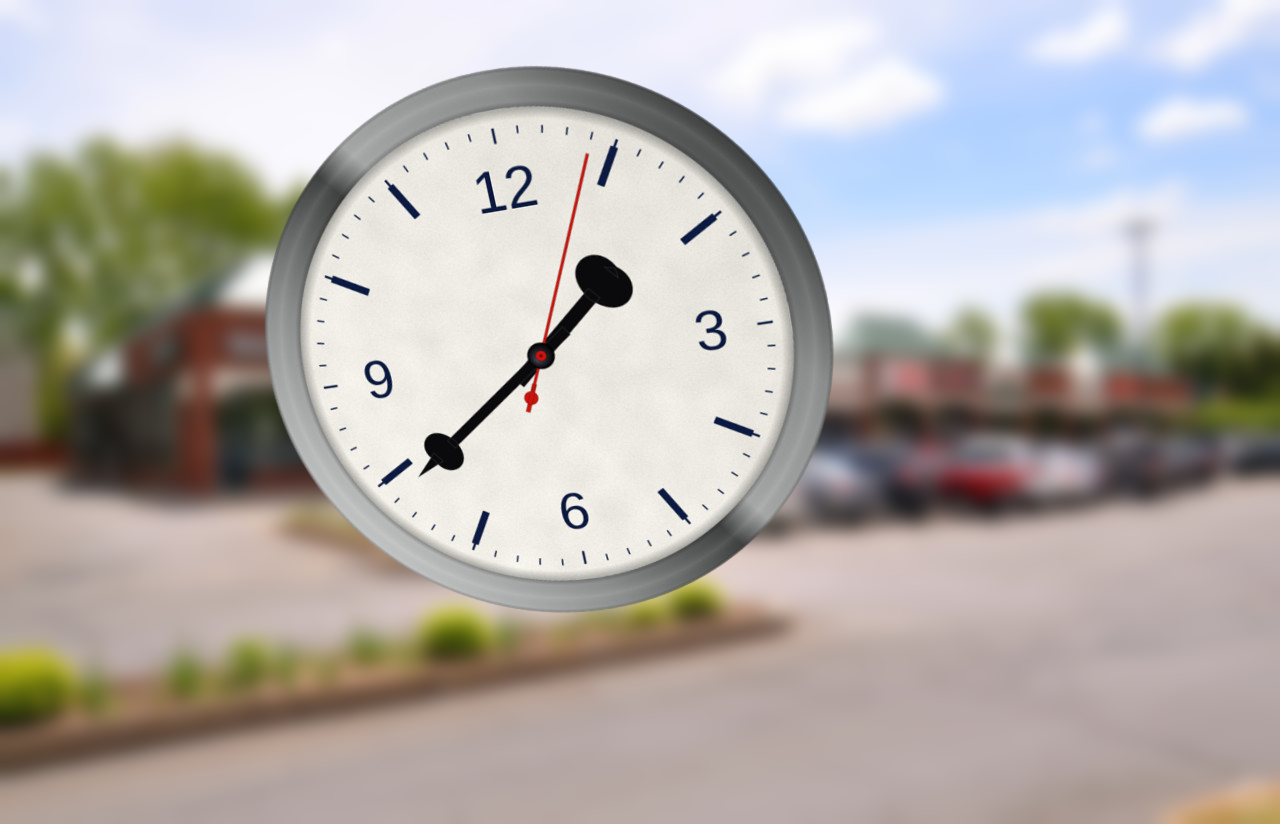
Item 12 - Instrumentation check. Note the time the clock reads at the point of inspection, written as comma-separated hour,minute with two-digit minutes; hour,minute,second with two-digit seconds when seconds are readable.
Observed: 1,39,04
